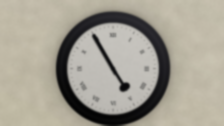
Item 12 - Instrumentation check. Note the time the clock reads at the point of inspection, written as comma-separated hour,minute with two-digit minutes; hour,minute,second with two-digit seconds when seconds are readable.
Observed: 4,55
